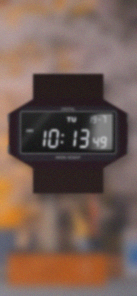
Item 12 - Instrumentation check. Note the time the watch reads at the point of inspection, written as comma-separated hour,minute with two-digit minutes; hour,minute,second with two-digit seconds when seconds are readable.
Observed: 10,13,49
